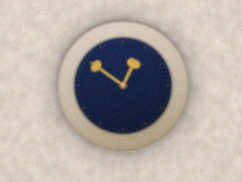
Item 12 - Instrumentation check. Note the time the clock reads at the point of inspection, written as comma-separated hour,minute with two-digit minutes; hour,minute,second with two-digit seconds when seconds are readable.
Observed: 12,51
